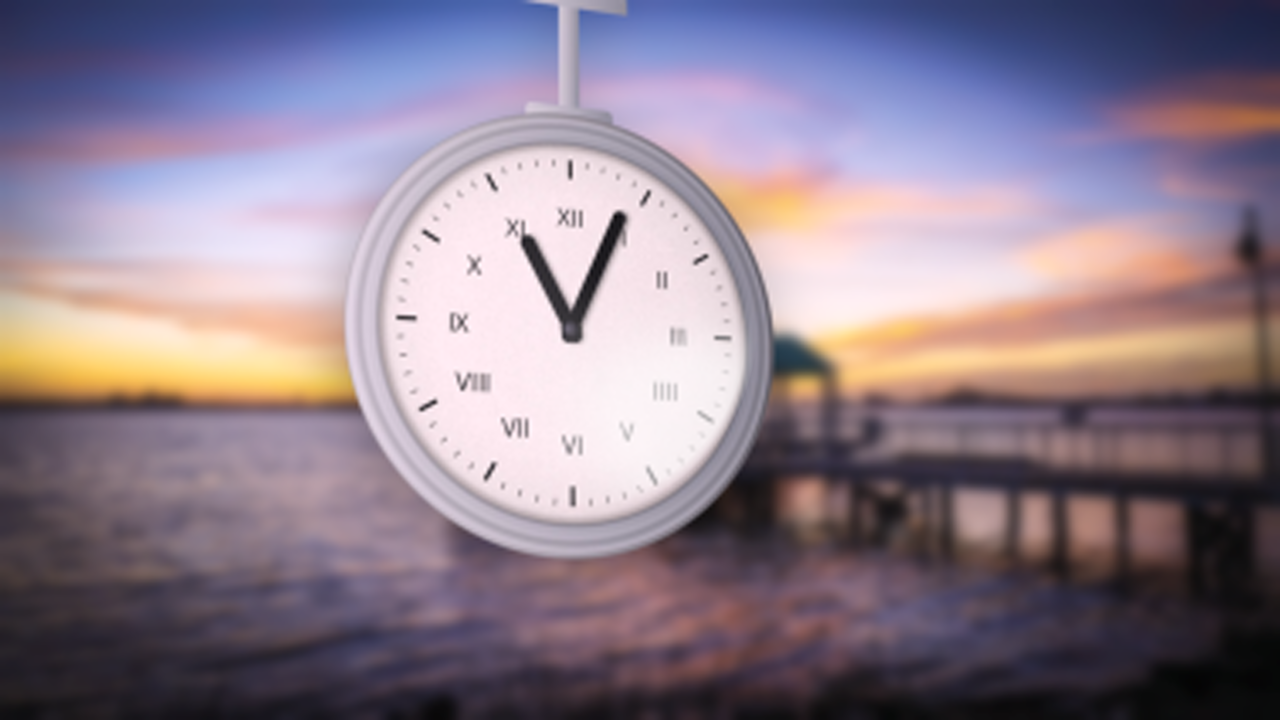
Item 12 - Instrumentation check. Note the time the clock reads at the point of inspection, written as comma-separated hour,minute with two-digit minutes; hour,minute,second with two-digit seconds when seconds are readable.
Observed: 11,04
